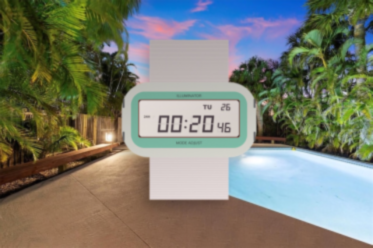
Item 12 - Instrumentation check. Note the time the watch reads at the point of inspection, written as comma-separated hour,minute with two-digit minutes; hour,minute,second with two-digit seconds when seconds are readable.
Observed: 0,20,46
